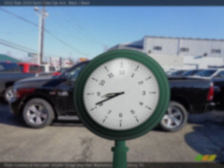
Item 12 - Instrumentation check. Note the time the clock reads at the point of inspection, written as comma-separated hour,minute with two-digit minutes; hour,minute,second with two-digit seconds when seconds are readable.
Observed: 8,41
